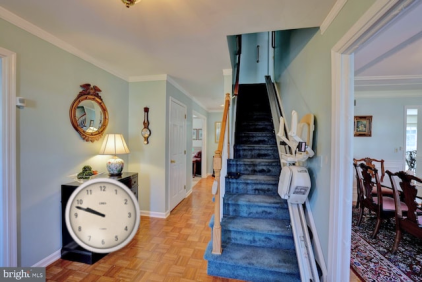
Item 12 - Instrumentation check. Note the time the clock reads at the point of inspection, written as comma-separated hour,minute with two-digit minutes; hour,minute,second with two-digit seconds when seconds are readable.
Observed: 9,48
